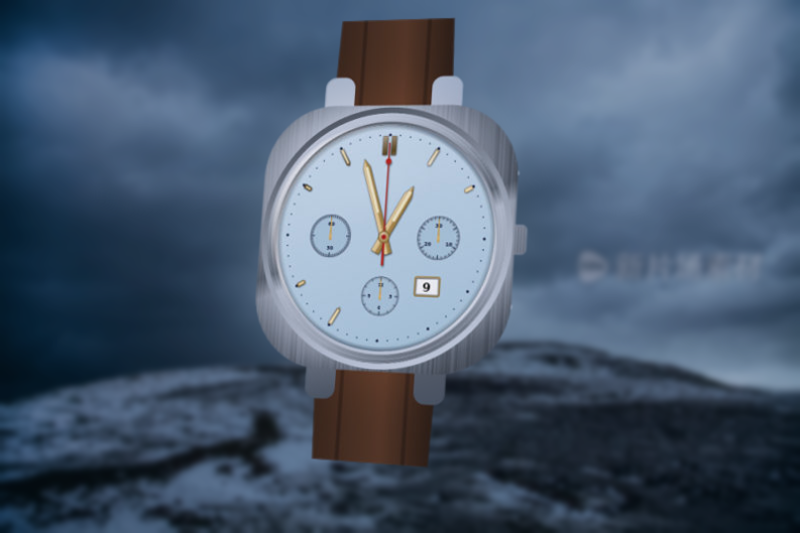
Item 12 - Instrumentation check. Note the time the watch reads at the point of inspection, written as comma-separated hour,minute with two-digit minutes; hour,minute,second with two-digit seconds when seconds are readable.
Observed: 12,57
